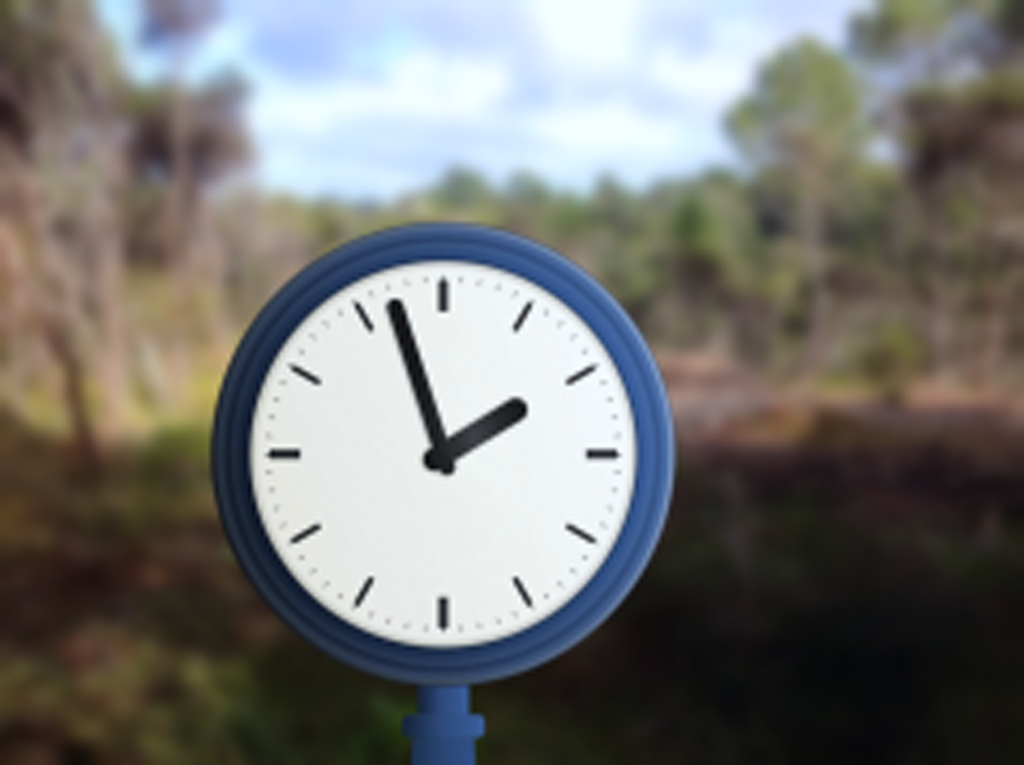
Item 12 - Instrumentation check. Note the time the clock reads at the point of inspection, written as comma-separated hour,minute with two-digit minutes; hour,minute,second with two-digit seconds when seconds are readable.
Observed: 1,57
